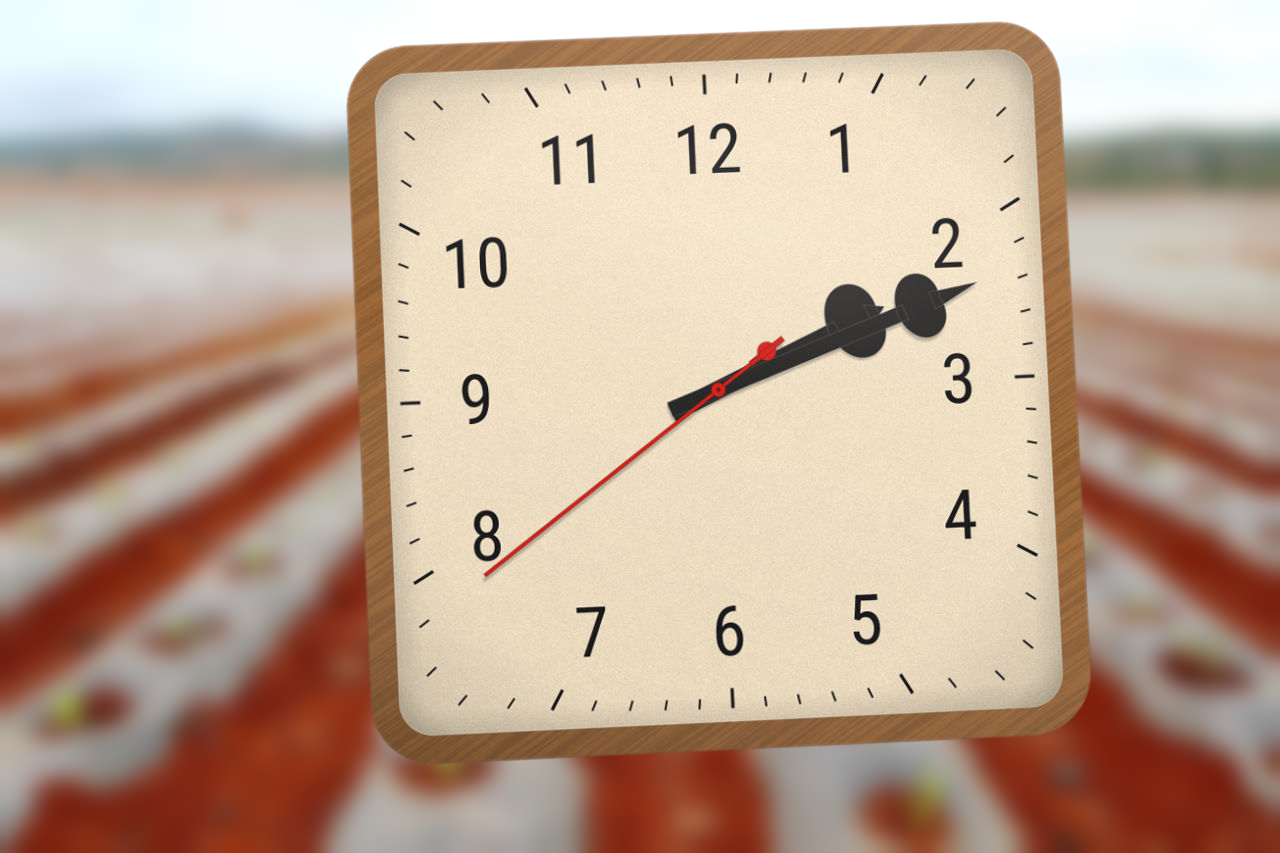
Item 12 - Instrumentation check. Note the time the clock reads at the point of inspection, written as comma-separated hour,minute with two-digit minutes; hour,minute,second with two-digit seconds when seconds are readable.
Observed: 2,11,39
